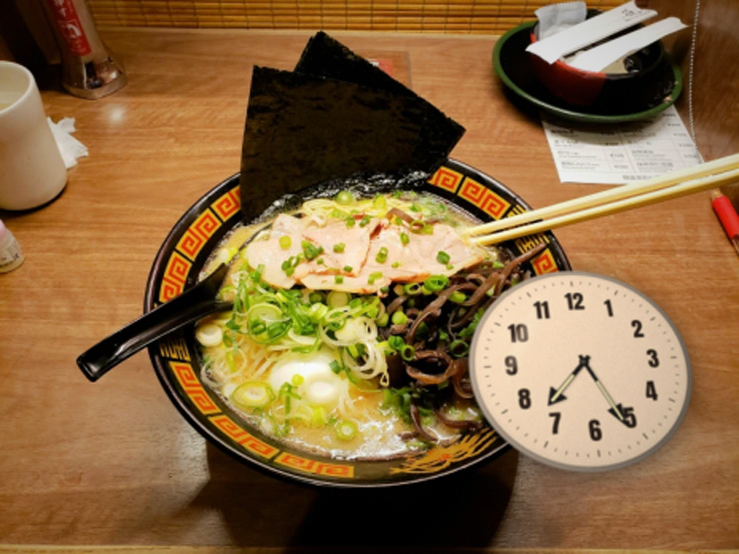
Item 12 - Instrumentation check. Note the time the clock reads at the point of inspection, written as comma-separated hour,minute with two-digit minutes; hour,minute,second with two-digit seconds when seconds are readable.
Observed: 7,26
